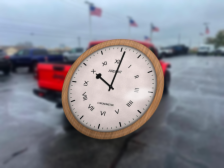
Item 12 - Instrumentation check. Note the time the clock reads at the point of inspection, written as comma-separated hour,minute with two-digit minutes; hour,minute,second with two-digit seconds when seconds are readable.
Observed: 10,01
